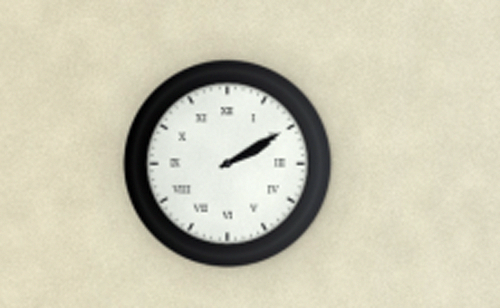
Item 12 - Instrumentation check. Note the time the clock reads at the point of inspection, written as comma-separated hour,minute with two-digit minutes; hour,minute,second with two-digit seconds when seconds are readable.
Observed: 2,10
